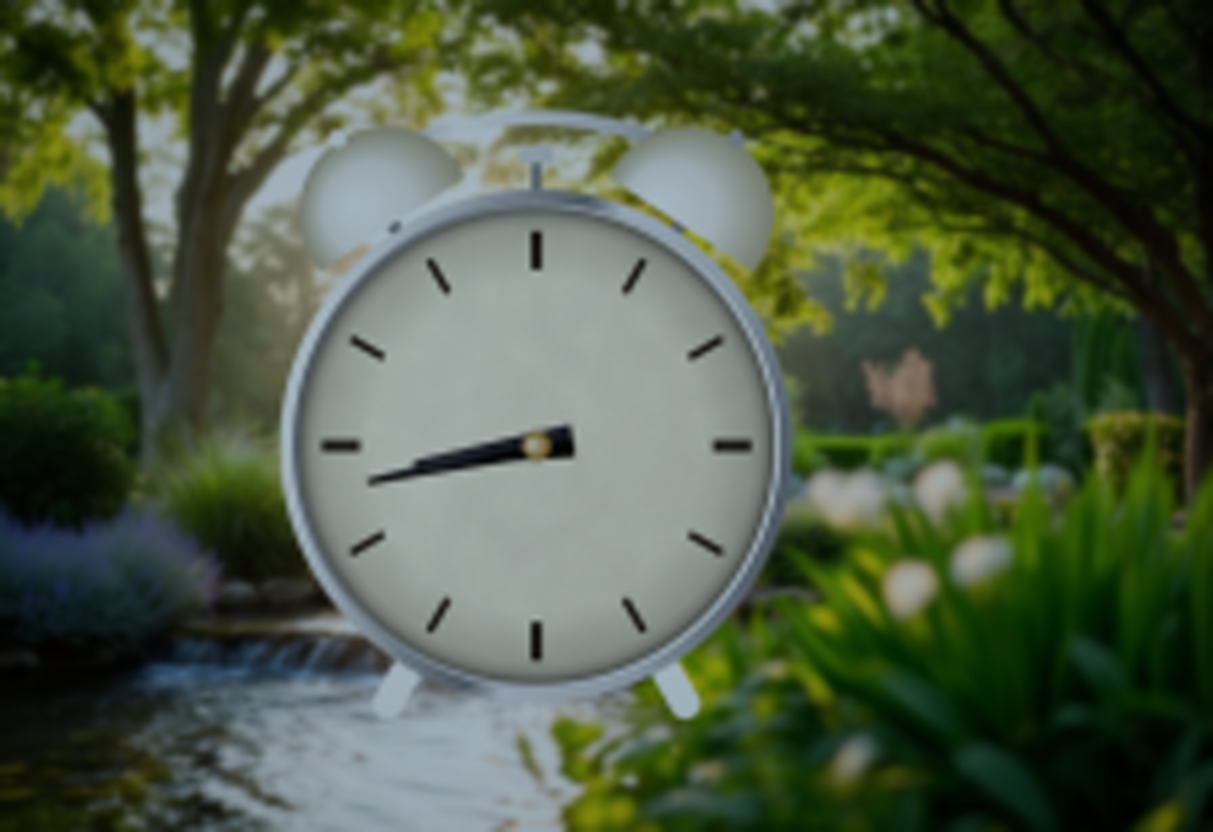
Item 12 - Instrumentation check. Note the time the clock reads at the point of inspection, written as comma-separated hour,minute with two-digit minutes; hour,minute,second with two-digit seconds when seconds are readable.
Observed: 8,43
